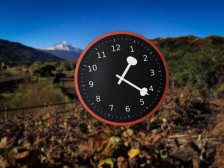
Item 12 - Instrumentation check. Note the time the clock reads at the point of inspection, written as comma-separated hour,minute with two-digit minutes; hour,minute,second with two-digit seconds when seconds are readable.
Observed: 1,22
